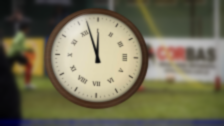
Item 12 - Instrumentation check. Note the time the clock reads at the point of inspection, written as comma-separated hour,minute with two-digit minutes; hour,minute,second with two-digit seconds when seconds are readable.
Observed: 1,02
